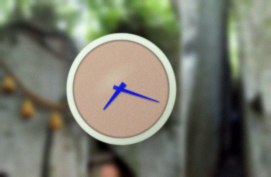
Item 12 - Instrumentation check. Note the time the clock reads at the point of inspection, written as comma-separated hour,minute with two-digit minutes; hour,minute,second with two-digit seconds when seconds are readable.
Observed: 7,18
